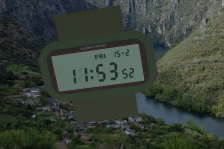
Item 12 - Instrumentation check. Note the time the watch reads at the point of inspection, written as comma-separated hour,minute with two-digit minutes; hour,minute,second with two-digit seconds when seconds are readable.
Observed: 11,53,52
